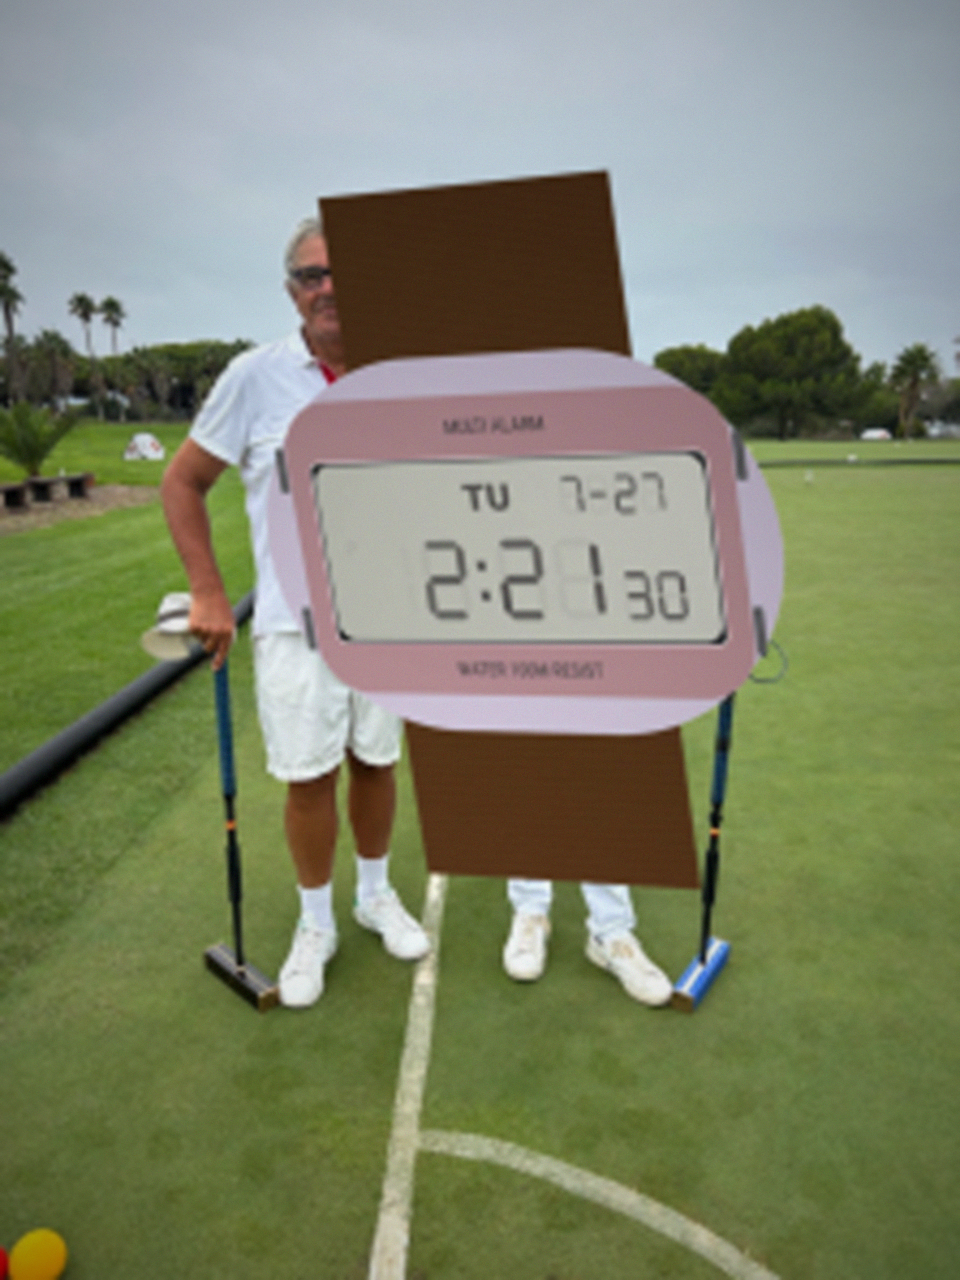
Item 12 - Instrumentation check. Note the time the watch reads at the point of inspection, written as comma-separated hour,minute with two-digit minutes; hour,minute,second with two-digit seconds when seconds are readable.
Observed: 2,21,30
